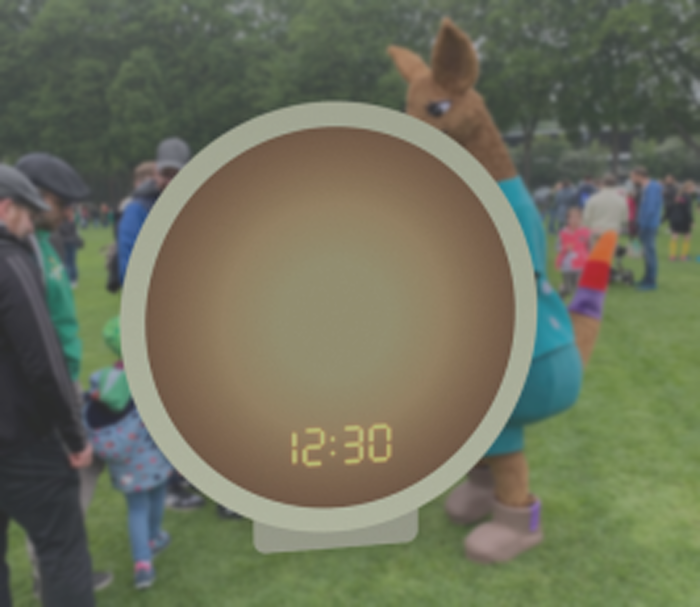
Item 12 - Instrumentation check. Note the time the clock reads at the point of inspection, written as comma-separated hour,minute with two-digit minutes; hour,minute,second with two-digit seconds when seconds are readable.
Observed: 12,30
